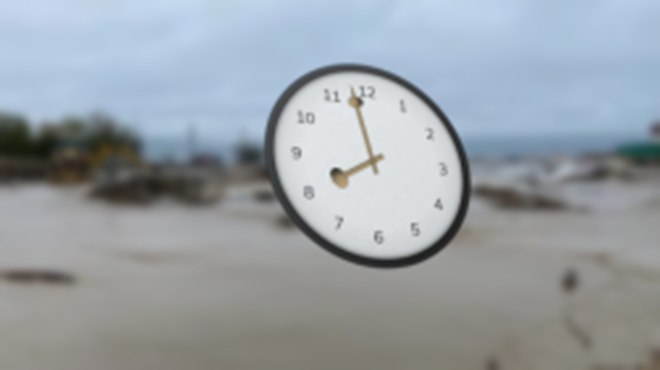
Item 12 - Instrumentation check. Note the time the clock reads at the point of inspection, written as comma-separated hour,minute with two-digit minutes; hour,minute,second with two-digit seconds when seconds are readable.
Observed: 7,58
